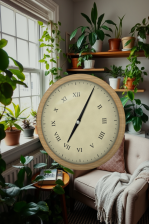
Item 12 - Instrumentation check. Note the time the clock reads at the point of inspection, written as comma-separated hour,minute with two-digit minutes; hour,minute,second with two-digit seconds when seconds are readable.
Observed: 7,05
